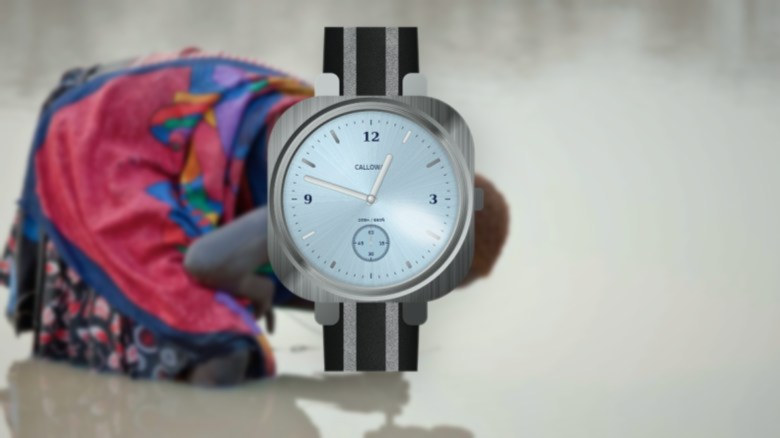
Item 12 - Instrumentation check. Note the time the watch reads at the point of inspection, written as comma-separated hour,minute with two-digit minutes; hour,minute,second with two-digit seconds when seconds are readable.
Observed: 12,48
